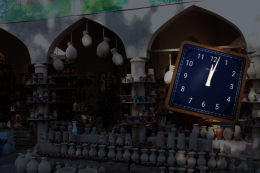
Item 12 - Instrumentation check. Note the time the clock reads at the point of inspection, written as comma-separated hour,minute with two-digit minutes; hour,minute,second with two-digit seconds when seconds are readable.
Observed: 12,02
